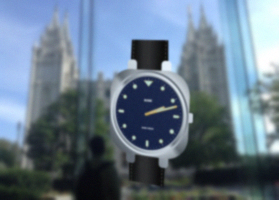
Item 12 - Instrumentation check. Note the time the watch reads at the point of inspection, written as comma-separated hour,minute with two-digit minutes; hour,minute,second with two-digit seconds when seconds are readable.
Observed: 2,12
